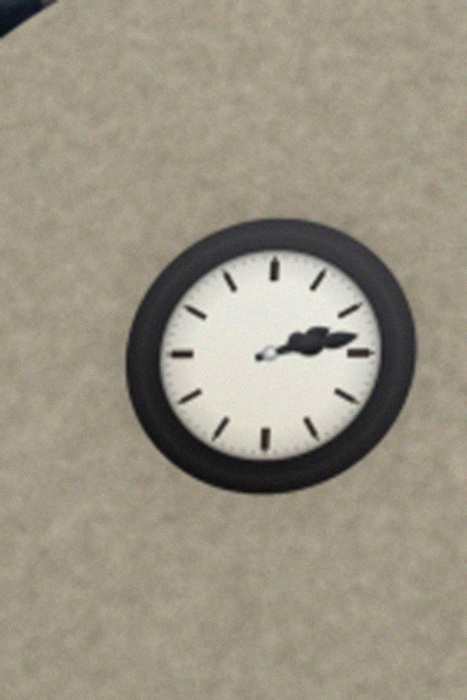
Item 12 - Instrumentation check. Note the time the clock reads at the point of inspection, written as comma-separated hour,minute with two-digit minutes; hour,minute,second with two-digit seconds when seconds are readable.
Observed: 2,13
